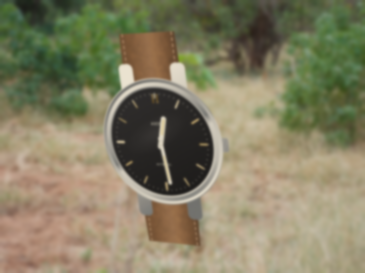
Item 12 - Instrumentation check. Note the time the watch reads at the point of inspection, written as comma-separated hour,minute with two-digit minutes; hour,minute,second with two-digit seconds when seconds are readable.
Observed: 12,29
